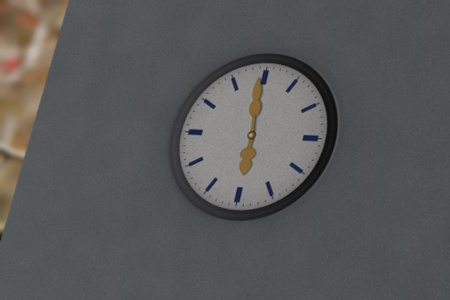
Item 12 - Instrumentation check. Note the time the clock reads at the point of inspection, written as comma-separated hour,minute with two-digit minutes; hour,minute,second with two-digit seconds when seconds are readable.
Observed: 5,59
